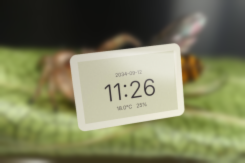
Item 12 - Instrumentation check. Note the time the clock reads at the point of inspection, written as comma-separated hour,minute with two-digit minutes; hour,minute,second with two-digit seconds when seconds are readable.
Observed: 11,26
